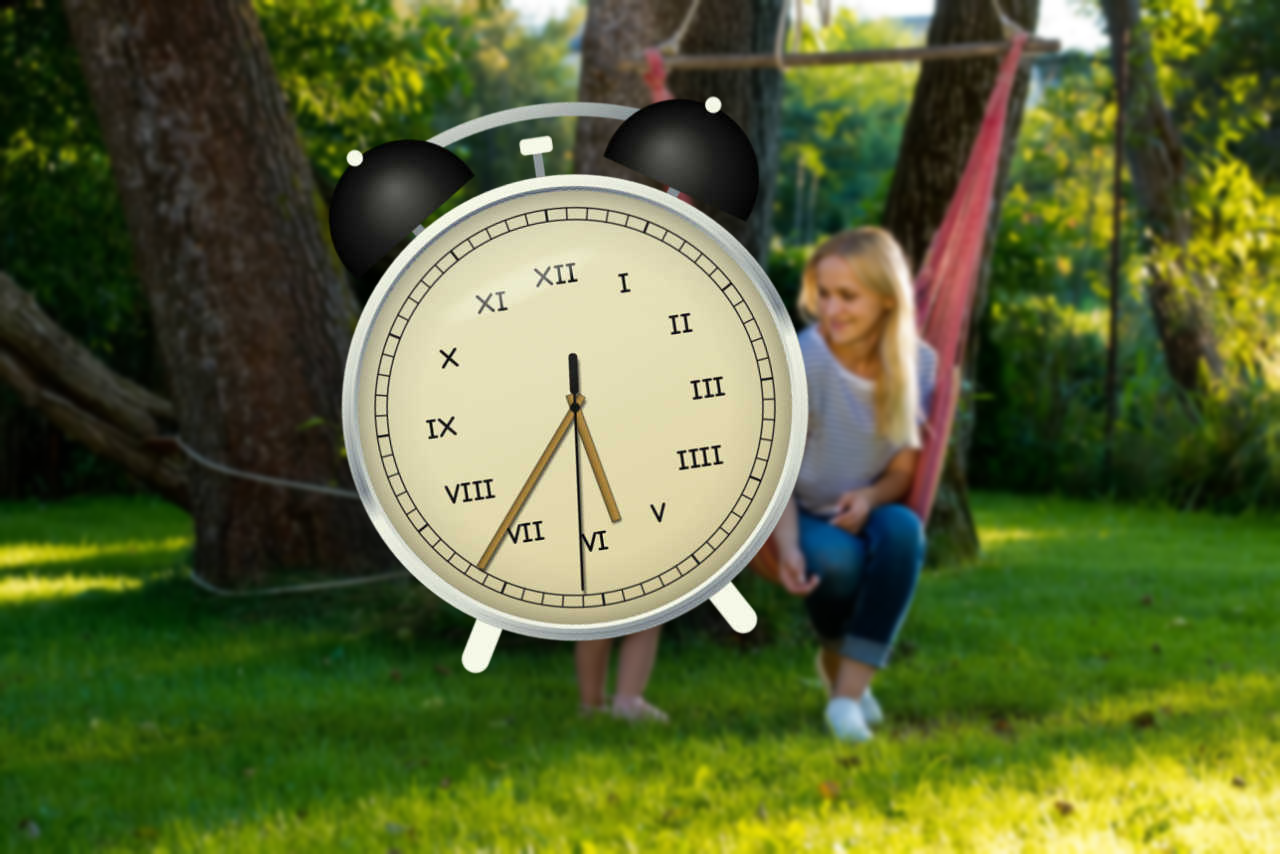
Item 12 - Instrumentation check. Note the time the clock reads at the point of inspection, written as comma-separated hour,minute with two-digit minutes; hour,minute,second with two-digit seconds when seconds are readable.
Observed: 5,36,31
